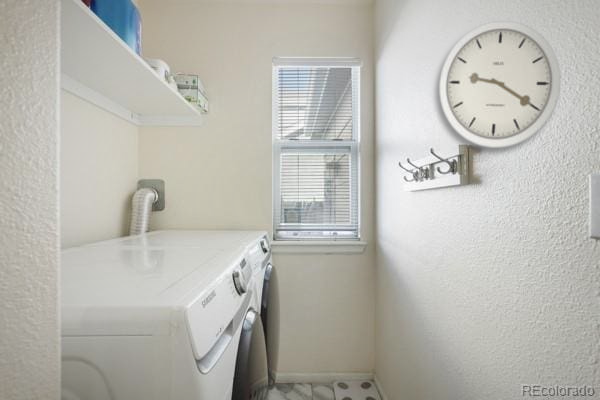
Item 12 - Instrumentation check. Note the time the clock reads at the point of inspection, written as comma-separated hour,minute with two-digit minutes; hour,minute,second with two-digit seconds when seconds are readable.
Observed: 9,20
